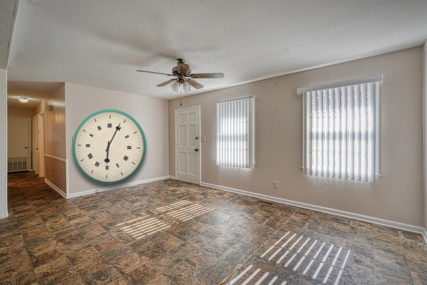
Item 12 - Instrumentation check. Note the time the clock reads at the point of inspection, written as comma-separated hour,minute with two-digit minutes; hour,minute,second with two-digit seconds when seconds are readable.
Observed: 6,04
